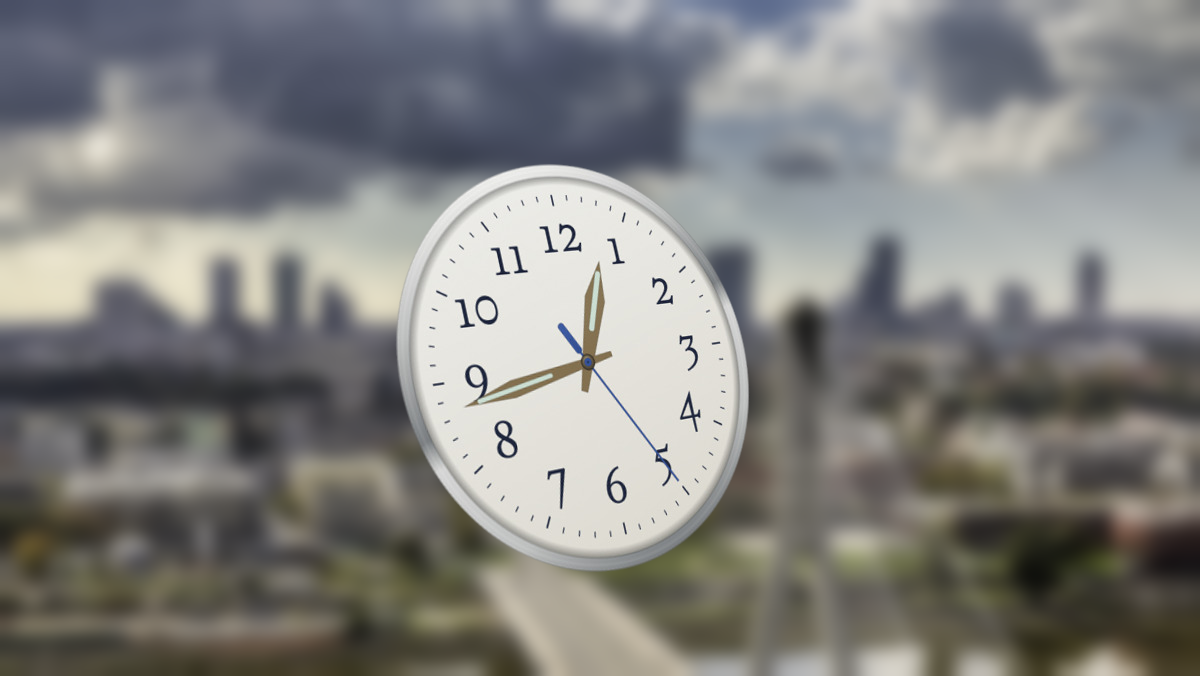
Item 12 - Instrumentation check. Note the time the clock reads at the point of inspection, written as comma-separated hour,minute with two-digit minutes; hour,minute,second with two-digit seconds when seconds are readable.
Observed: 12,43,25
